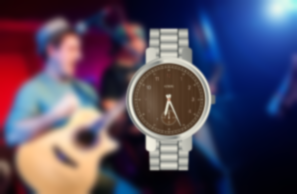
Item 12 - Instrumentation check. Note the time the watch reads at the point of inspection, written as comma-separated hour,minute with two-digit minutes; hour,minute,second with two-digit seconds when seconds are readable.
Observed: 6,26
